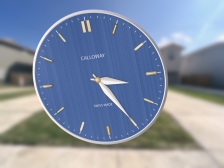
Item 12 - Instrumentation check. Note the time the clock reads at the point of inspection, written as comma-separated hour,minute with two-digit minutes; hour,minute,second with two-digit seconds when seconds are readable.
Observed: 3,25
